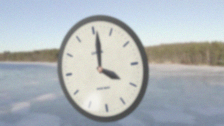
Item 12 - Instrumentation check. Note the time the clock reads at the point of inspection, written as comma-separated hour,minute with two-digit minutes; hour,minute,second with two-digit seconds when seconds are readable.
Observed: 4,01
